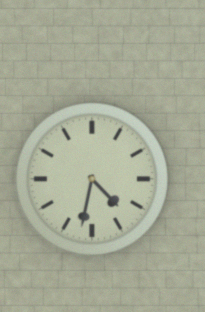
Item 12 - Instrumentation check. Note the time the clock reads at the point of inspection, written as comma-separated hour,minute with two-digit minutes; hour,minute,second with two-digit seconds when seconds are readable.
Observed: 4,32
